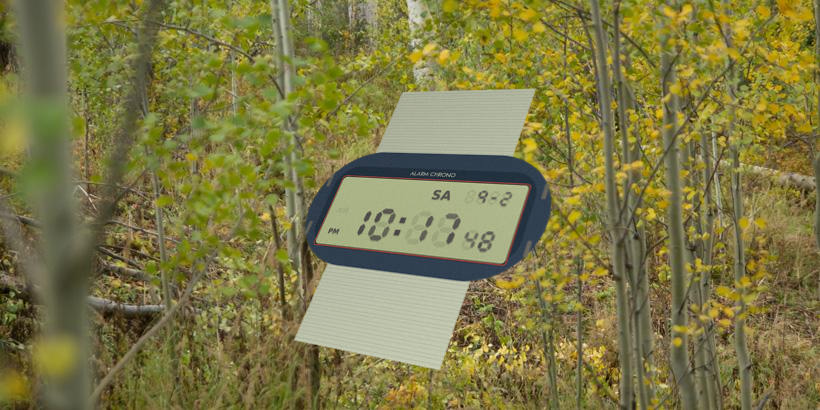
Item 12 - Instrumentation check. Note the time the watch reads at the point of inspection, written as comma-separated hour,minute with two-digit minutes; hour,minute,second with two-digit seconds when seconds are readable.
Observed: 10,17,48
